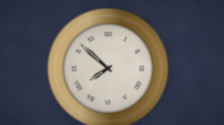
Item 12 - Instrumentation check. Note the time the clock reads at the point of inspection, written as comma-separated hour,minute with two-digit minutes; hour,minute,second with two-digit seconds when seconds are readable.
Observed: 7,52
